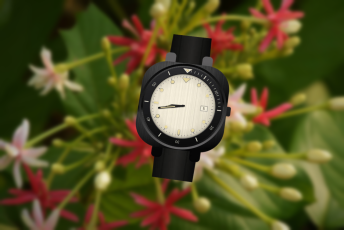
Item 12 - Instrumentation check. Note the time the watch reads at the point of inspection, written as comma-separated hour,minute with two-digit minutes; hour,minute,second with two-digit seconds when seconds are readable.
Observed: 8,43
